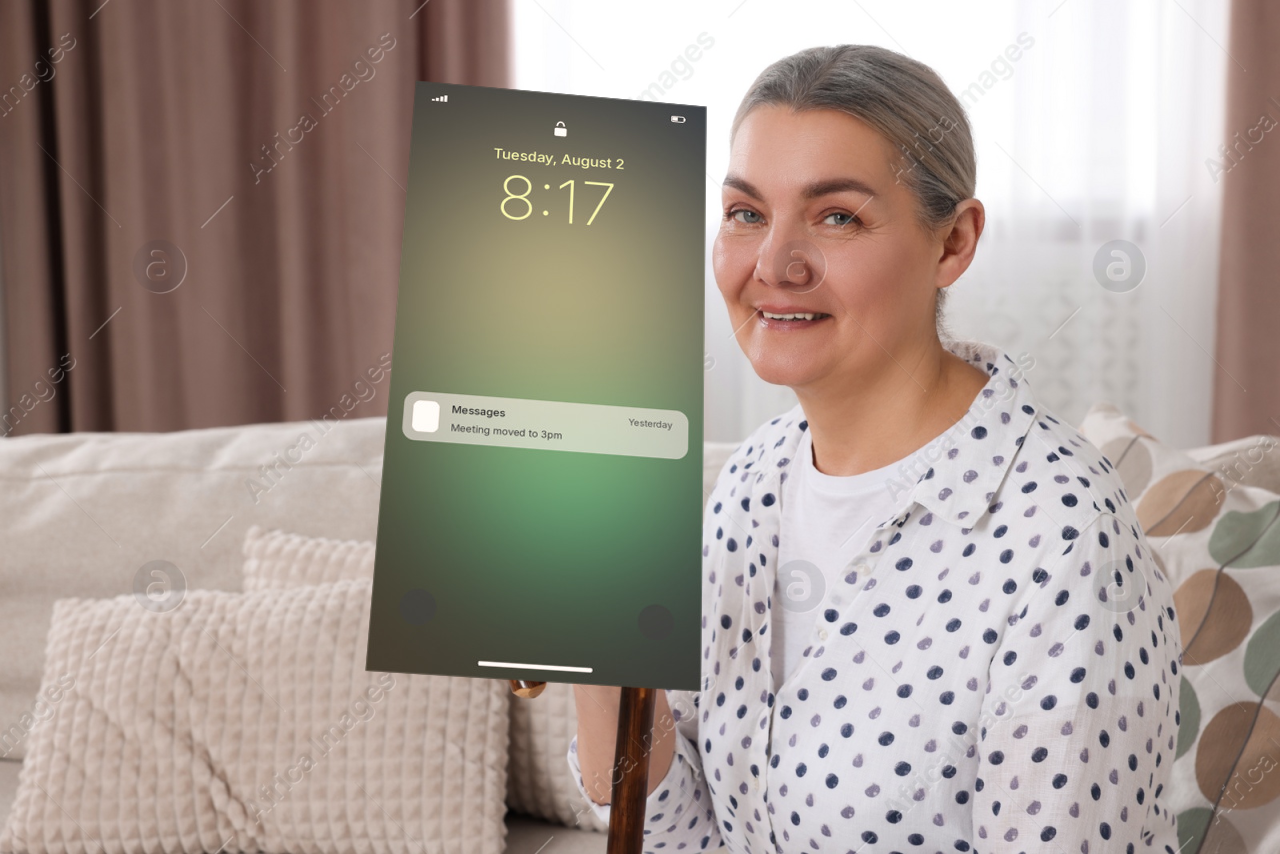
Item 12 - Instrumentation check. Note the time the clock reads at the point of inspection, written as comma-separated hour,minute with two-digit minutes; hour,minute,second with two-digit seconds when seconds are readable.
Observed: 8,17
